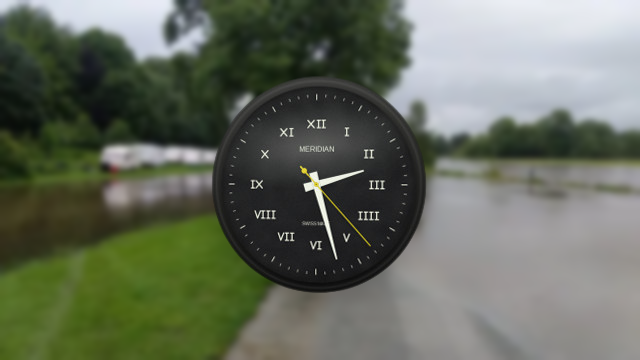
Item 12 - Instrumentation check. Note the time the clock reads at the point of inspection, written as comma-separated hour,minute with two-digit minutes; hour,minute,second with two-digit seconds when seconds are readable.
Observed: 2,27,23
